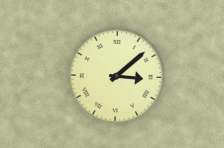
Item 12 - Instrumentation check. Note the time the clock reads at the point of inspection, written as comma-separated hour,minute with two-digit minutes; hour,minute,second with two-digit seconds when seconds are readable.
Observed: 3,08
